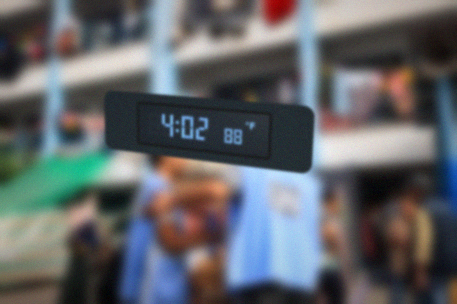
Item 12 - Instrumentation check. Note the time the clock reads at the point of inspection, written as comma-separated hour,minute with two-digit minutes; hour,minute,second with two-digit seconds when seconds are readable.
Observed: 4,02
